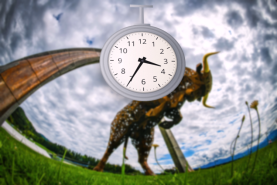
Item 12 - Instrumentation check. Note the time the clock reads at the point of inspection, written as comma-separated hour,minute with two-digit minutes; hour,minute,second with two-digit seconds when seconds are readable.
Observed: 3,35
